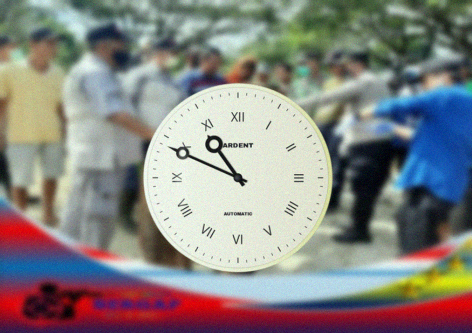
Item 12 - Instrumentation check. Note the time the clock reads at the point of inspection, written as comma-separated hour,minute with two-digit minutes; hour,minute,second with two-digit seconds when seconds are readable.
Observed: 10,49
